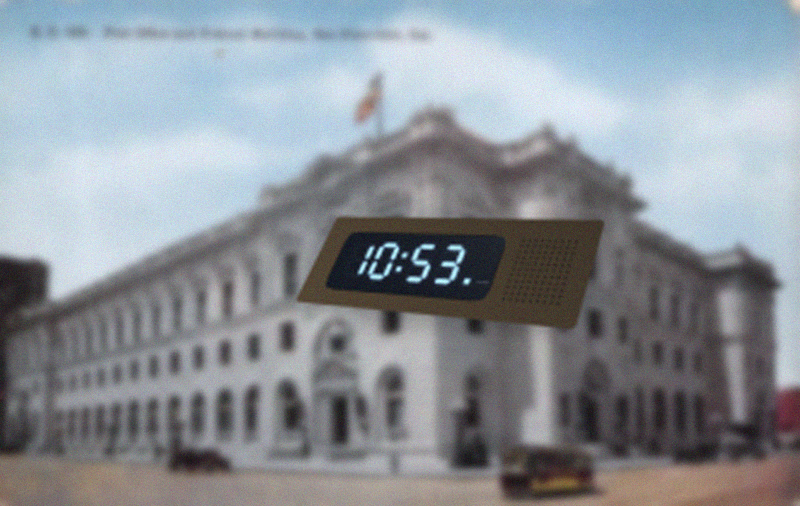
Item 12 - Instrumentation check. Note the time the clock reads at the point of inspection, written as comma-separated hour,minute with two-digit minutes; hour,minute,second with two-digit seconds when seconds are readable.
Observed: 10,53
